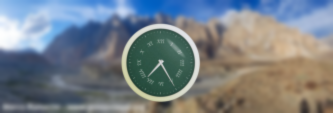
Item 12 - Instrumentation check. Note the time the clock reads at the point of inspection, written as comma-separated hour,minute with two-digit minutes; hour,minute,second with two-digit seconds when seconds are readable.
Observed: 7,25
